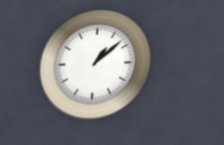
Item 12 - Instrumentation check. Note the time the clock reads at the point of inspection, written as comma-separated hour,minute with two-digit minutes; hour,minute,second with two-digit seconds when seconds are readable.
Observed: 1,08
